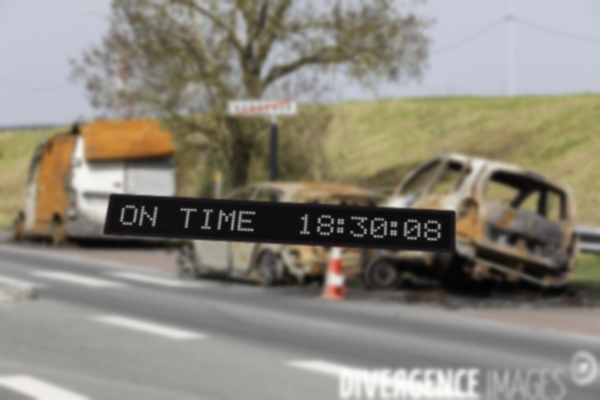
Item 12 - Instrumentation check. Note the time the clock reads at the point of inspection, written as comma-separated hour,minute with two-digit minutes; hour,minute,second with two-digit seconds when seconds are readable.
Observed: 18,30,08
